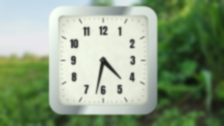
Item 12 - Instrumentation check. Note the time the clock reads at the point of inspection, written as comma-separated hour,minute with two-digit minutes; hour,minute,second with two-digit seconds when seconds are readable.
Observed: 4,32
